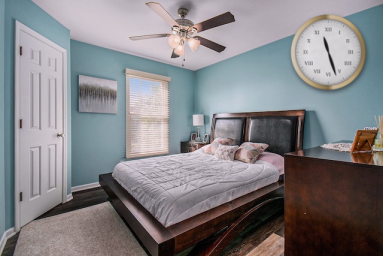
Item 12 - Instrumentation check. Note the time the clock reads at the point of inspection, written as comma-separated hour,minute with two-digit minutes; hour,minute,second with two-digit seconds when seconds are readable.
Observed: 11,27
